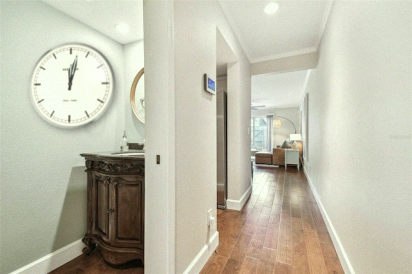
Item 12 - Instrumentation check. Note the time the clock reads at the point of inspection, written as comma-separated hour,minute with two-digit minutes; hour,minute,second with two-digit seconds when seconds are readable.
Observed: 12,02
